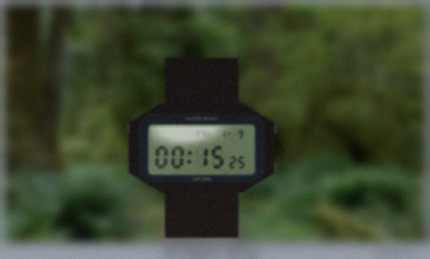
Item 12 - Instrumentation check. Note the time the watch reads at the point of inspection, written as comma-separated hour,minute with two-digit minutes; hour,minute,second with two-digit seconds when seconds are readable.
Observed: 0,15,25
